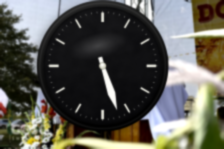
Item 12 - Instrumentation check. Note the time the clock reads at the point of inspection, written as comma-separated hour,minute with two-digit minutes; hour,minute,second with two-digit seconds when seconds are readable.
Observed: 5,27
